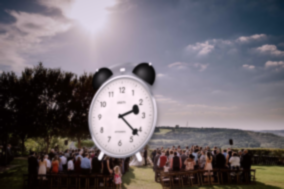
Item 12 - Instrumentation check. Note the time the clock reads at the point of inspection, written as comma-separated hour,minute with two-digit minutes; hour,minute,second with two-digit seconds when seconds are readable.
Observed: 2,22
